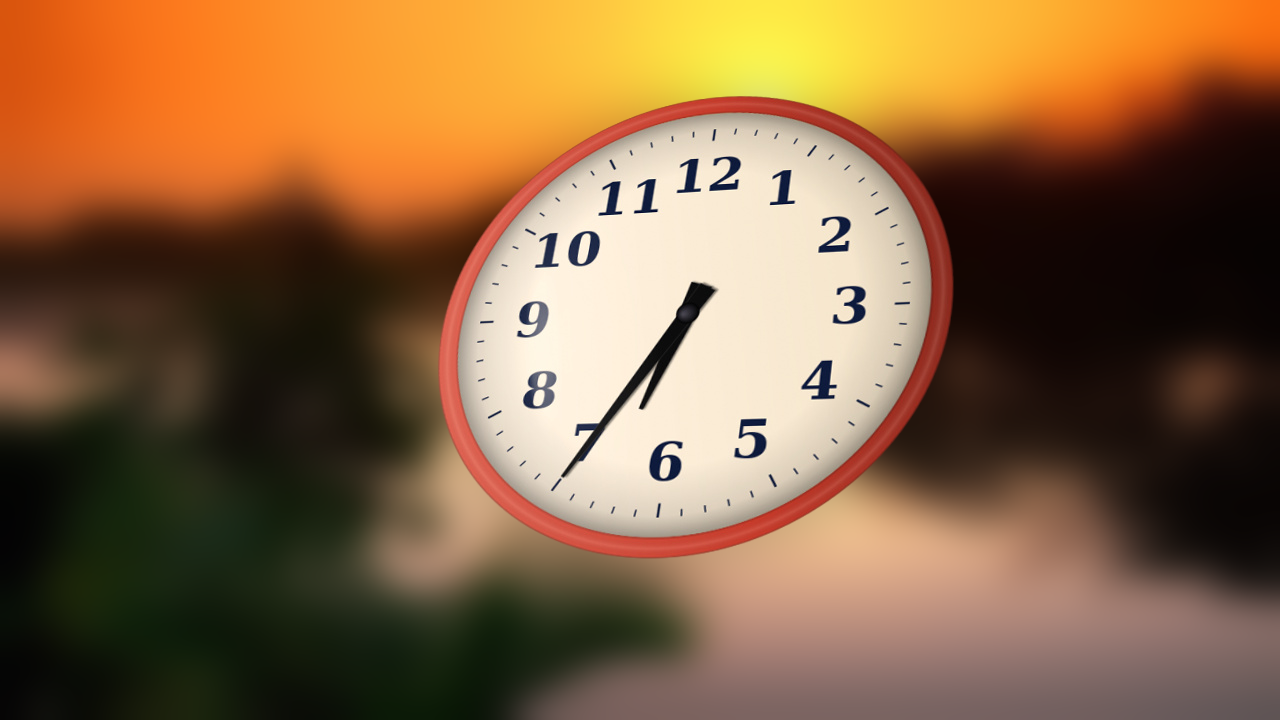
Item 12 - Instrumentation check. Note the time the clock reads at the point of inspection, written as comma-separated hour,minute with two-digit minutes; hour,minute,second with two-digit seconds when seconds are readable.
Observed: 6,35
